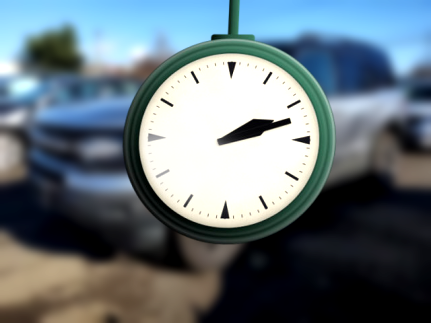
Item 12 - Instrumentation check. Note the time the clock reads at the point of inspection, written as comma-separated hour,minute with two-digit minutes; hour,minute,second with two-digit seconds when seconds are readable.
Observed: 2,12
